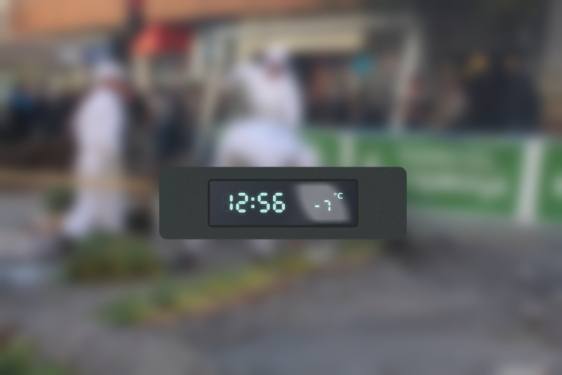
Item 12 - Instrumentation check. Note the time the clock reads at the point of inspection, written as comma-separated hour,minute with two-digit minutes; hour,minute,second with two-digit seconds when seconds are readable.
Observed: 12,56
